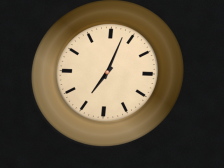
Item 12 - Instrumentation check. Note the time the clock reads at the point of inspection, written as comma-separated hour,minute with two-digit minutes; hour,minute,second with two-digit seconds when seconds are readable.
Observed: 7,03
